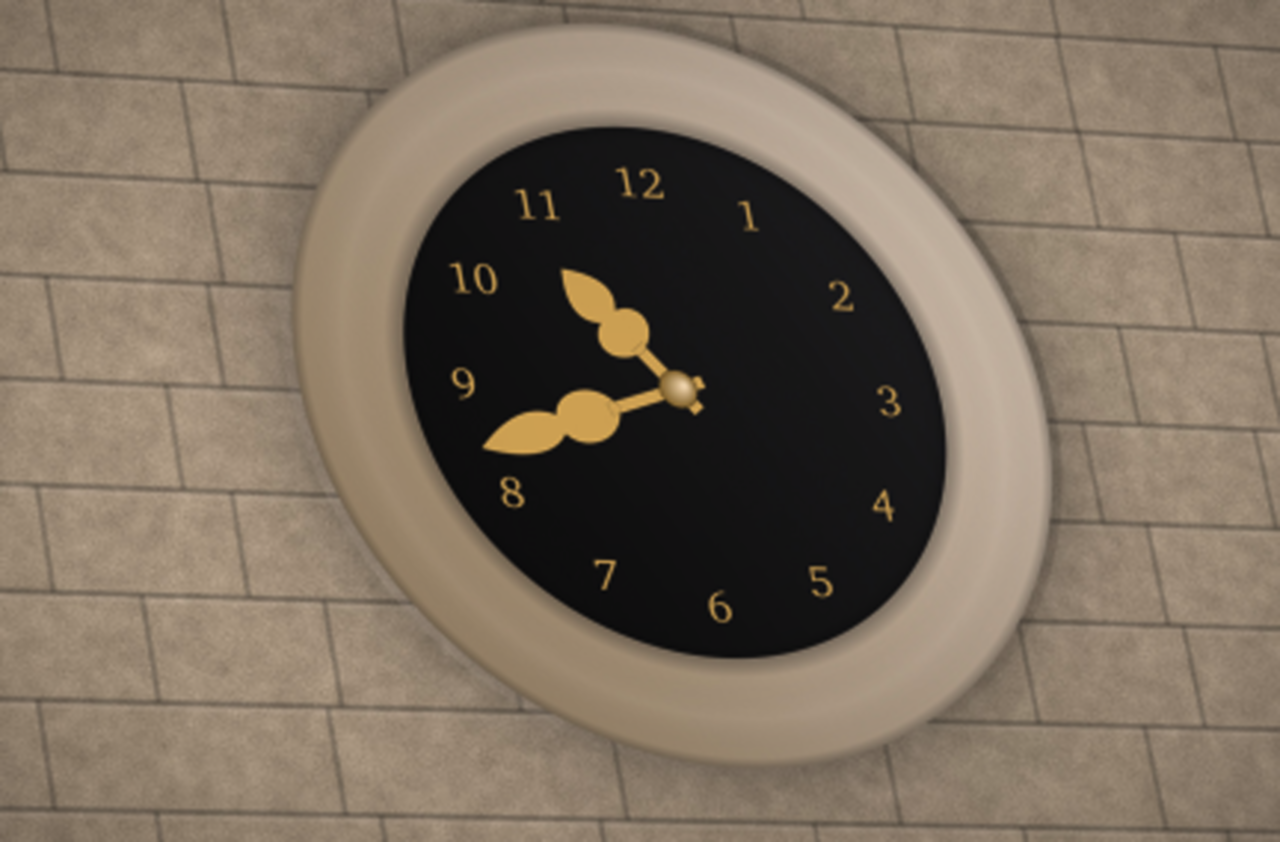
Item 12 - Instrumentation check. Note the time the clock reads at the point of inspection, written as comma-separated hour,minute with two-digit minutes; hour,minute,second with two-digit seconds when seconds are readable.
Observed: 10,42
